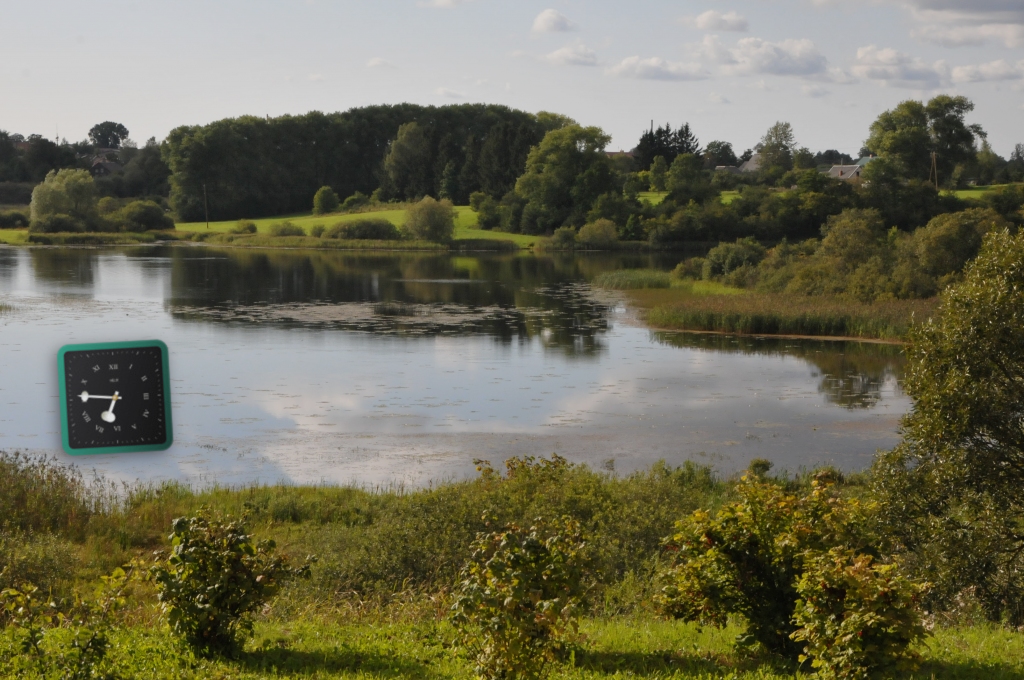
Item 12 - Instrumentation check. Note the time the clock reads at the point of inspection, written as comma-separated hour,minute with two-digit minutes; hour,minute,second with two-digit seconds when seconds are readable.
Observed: 6,46
